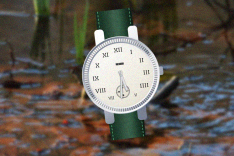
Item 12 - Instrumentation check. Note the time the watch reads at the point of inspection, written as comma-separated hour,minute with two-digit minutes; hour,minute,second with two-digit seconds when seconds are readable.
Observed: 5,31
